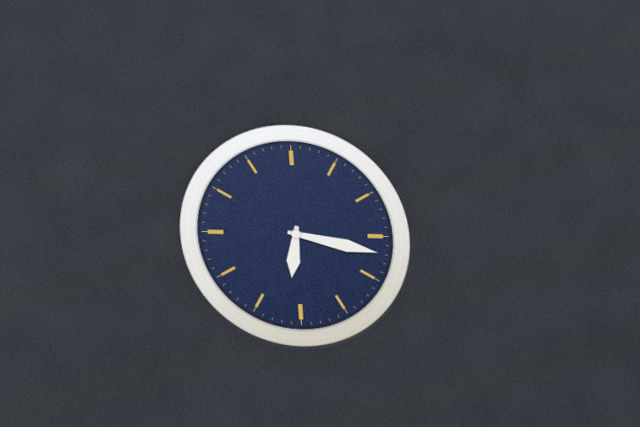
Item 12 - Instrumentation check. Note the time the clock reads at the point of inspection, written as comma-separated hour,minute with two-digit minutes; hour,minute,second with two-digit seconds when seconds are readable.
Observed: 6,17
